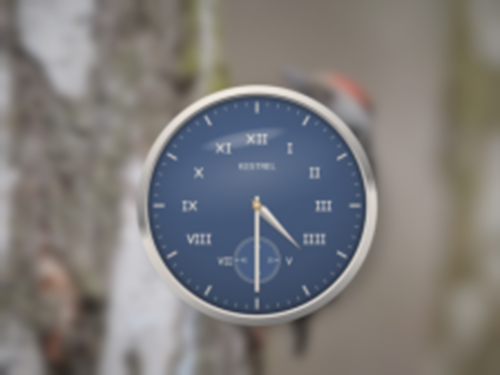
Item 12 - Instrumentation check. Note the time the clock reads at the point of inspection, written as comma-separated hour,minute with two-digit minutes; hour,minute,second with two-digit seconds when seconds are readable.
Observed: 4,30
